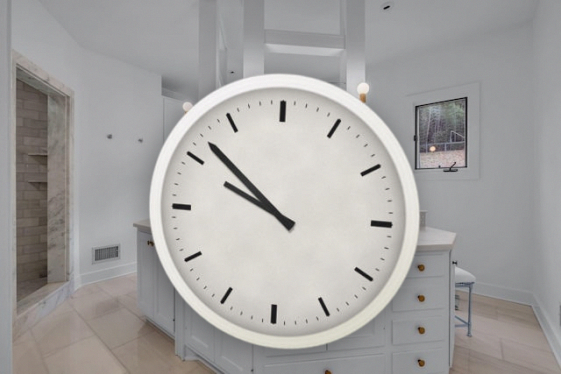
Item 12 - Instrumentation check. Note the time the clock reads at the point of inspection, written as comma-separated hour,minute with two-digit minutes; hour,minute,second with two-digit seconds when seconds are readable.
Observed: 9,52
